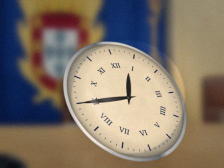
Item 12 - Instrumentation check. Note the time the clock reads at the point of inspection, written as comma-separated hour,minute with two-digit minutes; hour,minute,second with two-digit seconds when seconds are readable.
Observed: 12,45
